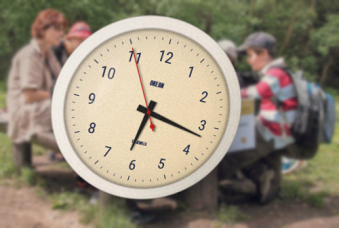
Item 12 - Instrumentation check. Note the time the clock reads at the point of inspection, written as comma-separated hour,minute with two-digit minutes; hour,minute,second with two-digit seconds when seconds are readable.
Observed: 6,16,55
